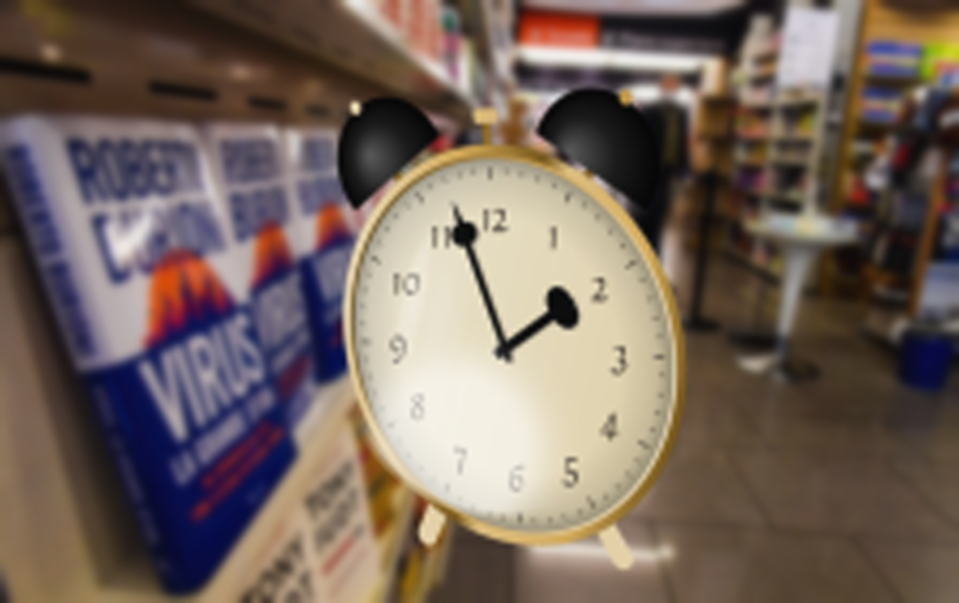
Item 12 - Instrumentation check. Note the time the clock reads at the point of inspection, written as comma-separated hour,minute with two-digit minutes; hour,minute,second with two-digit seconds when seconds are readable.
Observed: 1,57
